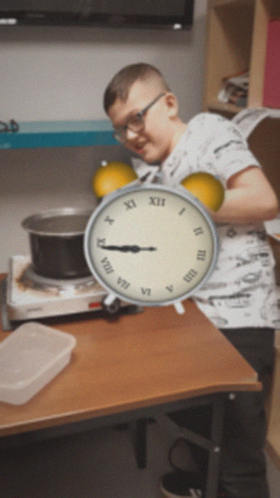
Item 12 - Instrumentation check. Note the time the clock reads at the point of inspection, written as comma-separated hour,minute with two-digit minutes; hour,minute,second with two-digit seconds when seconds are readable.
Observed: 8,44
